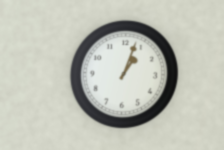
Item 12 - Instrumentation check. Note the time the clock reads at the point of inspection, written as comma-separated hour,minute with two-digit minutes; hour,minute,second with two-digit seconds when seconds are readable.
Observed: 1,03
